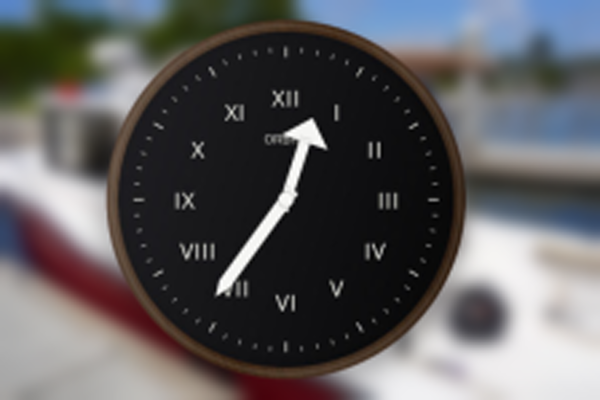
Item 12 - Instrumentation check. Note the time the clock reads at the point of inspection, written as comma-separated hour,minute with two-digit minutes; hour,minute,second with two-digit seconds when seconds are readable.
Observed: 12,36
